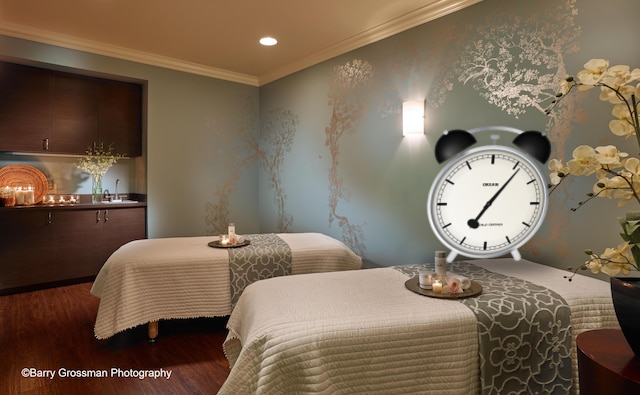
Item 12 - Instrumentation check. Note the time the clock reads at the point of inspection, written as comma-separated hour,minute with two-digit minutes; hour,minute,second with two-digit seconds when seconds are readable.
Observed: 7,06
